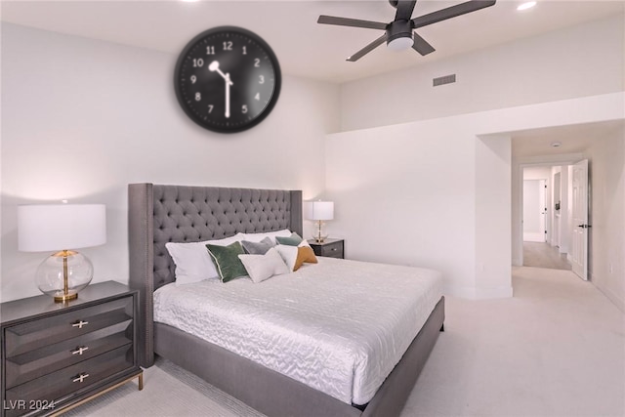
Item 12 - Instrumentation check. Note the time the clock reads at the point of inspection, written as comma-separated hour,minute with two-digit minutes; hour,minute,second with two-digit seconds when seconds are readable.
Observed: 10,30
